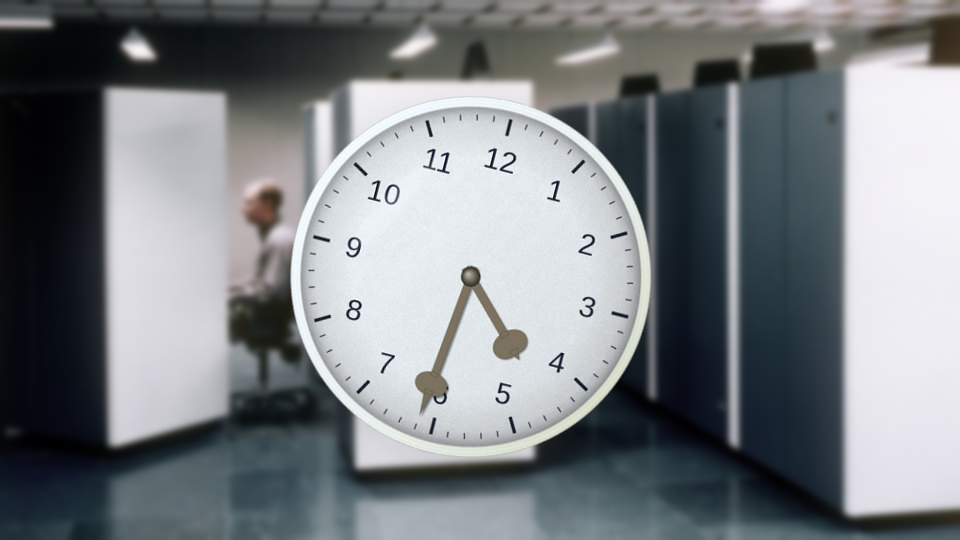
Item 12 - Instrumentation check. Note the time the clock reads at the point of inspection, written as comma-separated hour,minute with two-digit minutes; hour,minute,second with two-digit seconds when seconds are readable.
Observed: 4,31
